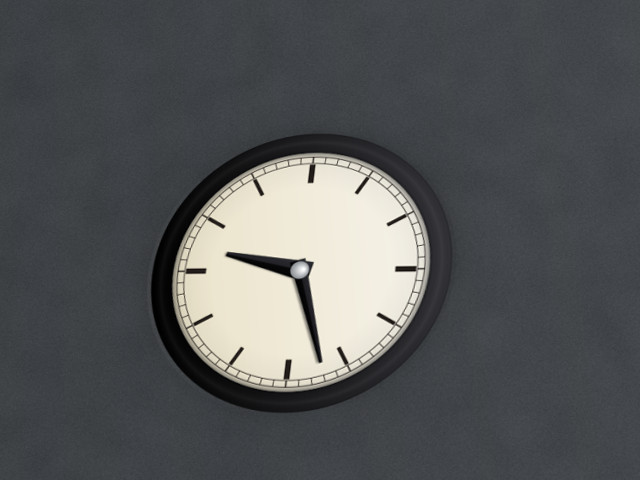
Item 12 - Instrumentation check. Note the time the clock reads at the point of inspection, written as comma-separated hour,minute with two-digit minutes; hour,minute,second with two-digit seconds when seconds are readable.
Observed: 9,27
